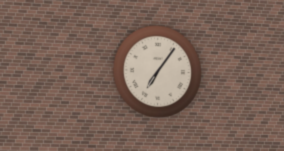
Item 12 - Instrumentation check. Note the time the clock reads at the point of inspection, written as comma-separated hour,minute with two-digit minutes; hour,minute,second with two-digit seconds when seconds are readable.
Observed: 7,06
